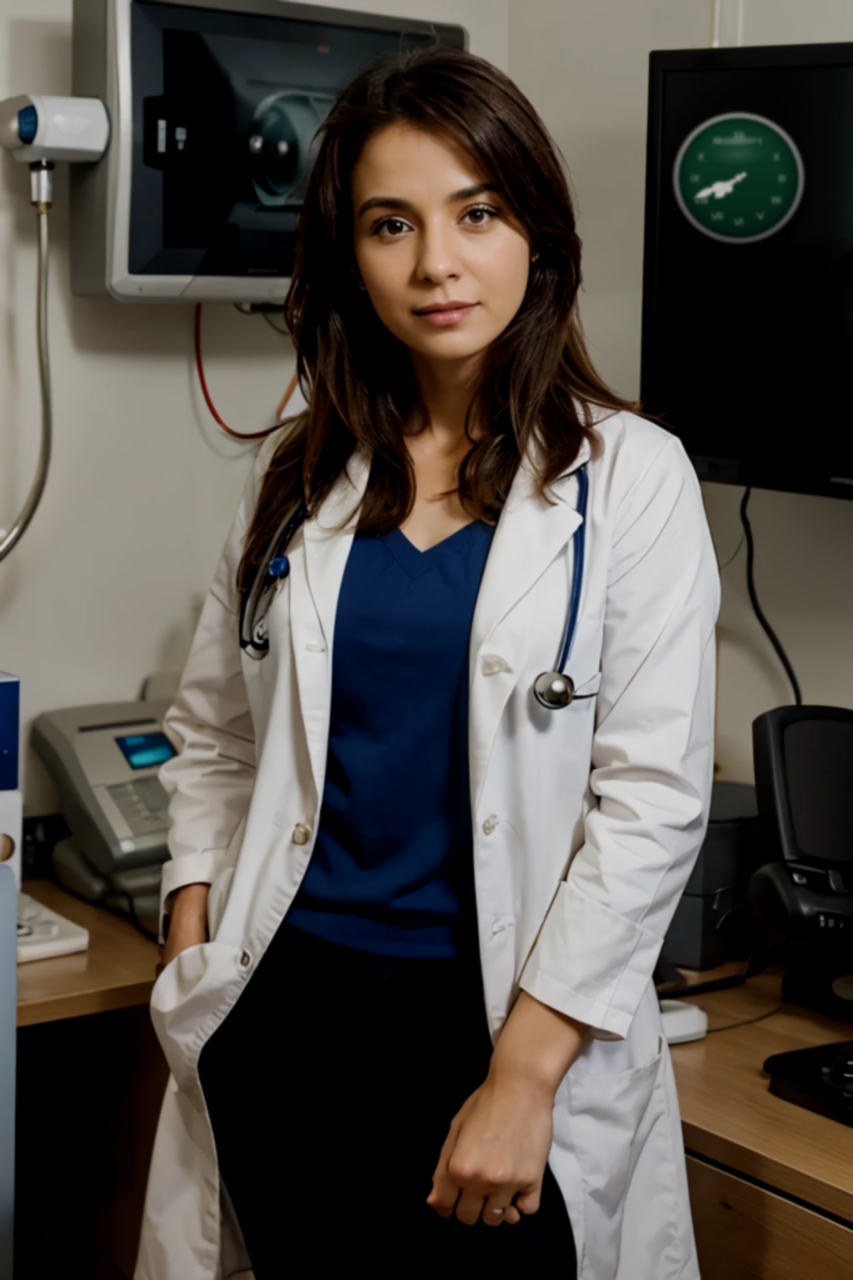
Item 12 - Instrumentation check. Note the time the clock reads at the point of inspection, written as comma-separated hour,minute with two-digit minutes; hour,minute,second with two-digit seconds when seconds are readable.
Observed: 7,41
